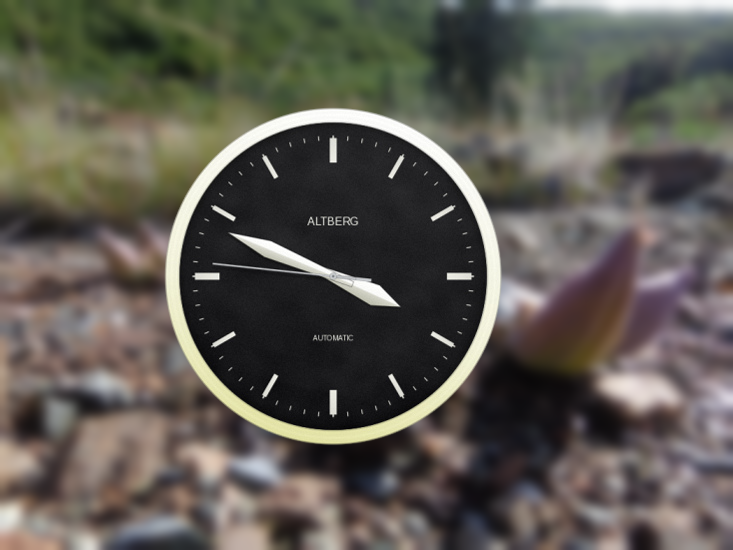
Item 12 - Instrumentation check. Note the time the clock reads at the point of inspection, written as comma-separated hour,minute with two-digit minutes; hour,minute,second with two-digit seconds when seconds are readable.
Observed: 3,48,46
